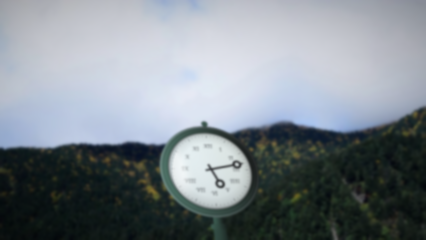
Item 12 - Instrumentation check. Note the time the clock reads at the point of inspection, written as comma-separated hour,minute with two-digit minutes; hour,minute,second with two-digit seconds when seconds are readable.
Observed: 5,13
